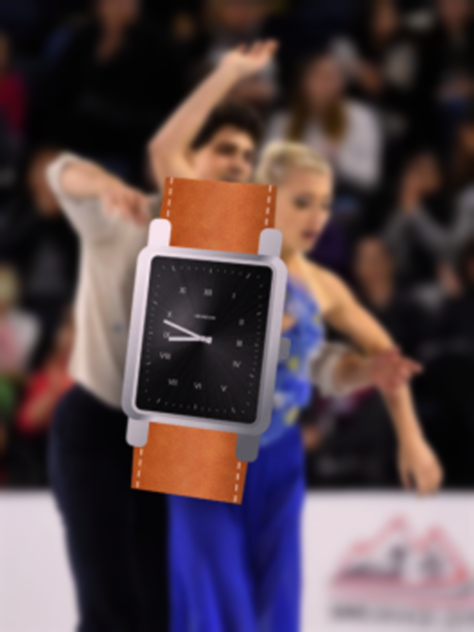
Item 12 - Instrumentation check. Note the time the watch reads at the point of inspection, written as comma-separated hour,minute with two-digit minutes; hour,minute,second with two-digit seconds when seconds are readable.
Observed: 8,48
